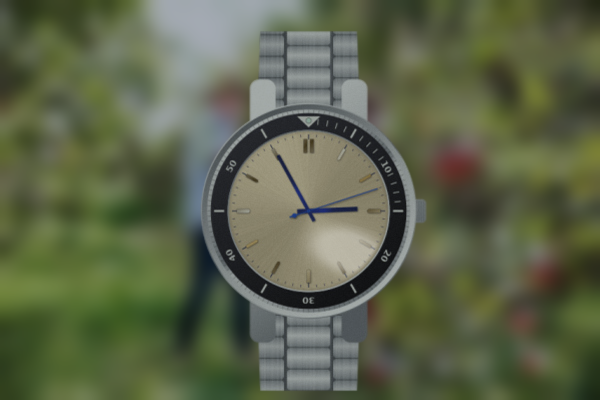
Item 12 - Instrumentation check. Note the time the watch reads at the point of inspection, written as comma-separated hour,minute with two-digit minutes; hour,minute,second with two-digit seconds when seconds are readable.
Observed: 2,55,12
